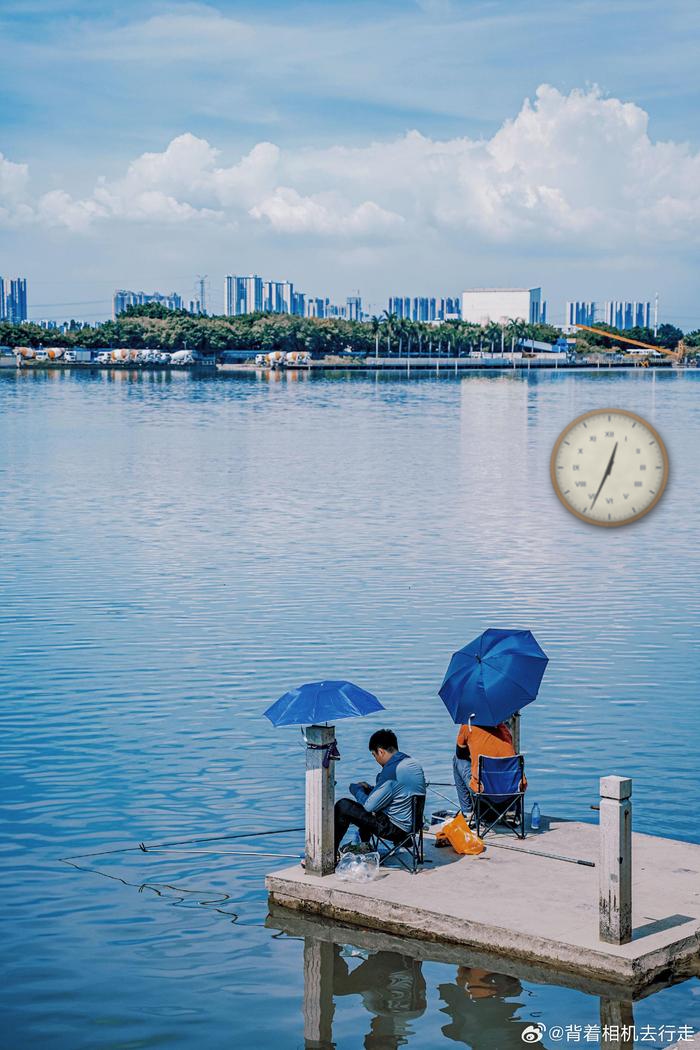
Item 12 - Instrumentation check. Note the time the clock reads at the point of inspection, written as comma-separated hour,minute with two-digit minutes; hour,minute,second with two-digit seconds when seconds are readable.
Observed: 12,34
